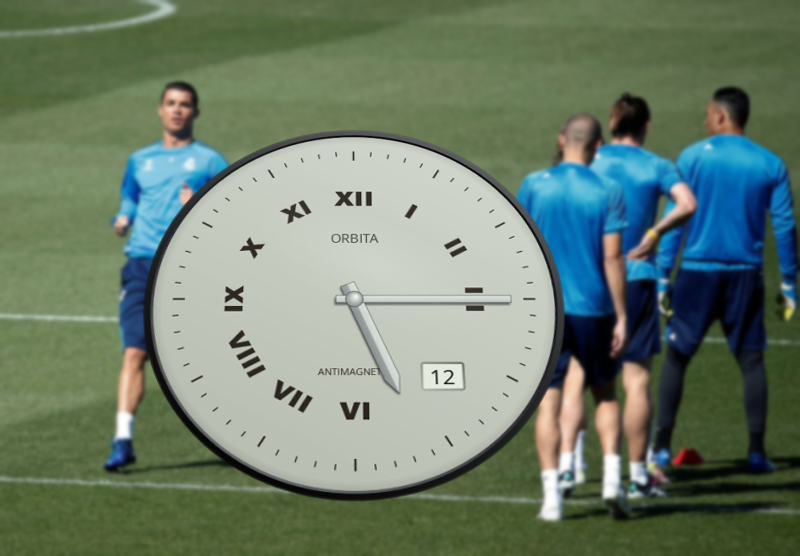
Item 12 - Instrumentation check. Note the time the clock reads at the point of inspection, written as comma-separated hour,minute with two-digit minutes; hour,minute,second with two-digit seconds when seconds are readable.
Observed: 5,15
